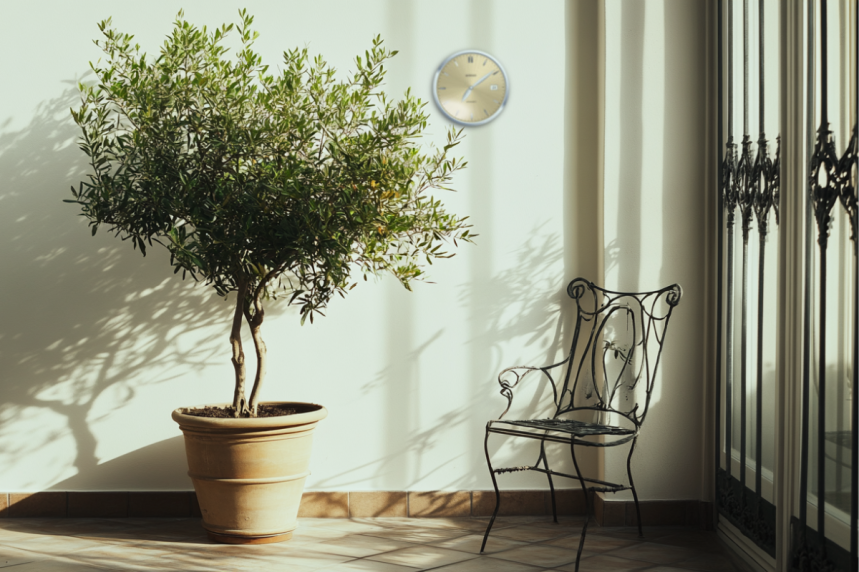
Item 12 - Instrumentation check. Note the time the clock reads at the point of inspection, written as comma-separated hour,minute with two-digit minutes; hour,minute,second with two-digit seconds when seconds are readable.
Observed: 7,09
